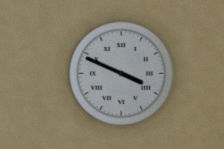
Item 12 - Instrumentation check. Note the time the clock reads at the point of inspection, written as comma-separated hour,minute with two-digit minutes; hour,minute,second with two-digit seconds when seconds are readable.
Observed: 3,49
